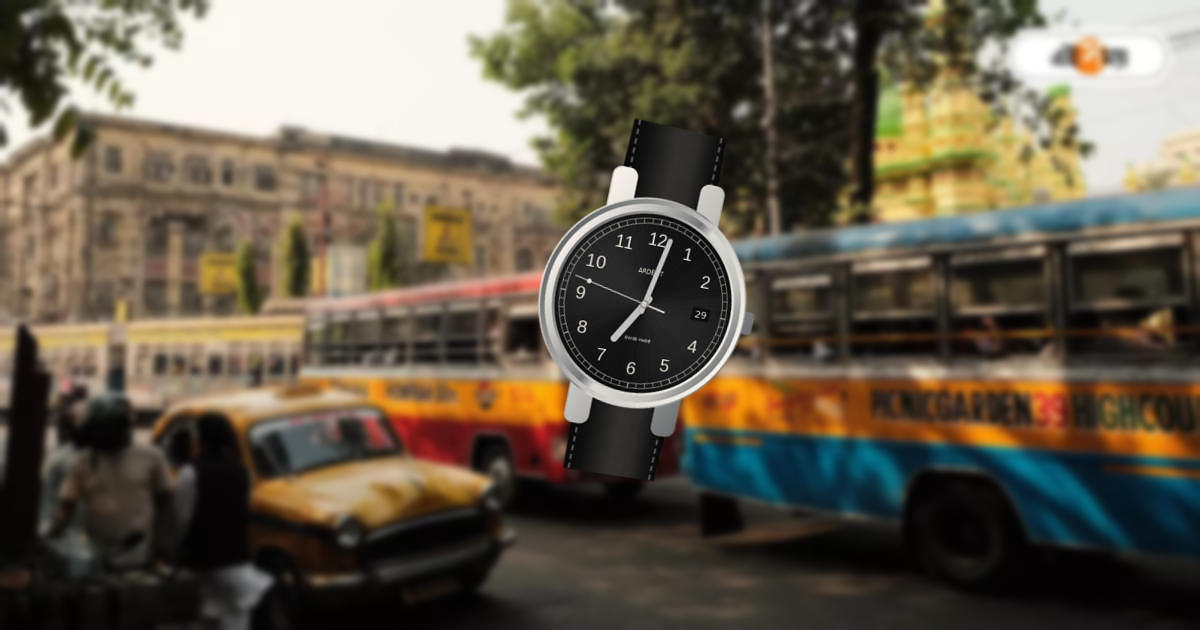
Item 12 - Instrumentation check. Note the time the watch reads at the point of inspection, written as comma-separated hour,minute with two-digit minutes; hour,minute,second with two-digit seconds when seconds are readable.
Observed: 7,01,47
